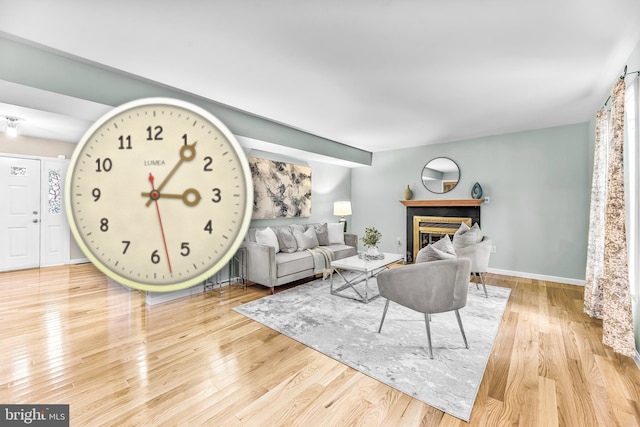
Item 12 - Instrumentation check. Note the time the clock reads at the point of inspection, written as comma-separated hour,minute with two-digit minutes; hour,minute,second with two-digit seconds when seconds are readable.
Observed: 3,06,28
